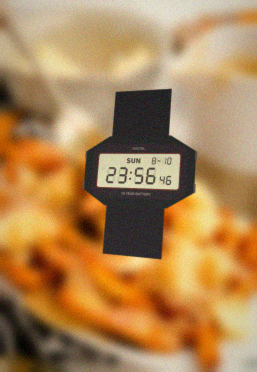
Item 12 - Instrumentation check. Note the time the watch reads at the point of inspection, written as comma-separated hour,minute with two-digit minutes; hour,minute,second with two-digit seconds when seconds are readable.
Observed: 23,56
